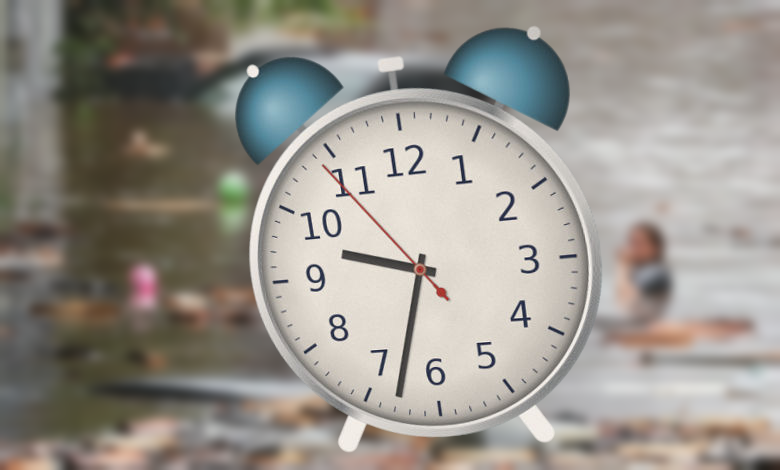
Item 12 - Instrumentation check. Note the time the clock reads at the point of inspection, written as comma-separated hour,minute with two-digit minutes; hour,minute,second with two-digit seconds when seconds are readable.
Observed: 9,32,54
